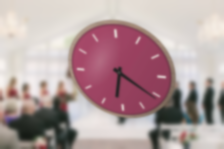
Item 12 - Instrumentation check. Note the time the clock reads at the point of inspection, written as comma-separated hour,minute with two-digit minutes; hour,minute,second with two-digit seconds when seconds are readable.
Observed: 6,21
